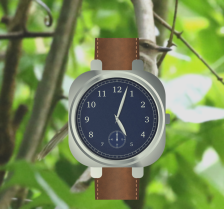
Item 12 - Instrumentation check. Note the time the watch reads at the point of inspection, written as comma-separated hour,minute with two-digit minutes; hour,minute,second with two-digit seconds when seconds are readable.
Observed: 5,03
